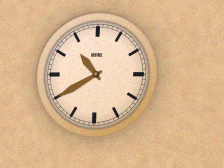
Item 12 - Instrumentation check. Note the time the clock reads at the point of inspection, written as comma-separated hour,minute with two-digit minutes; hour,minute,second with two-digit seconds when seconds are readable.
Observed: 10,40
